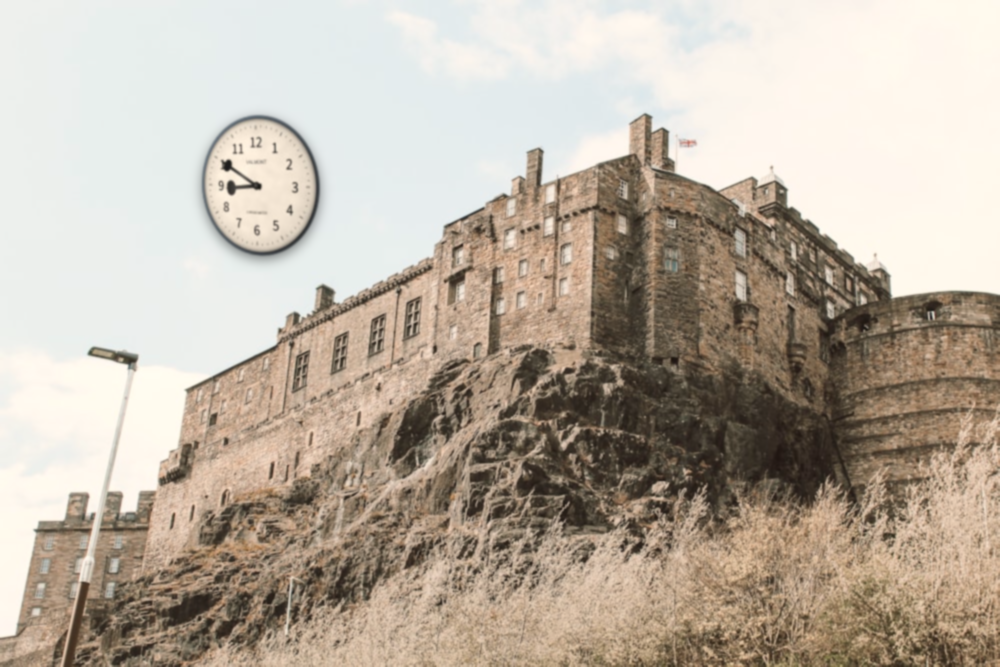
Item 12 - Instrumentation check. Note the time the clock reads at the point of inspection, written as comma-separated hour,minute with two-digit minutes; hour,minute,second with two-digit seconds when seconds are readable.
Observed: 8,50
